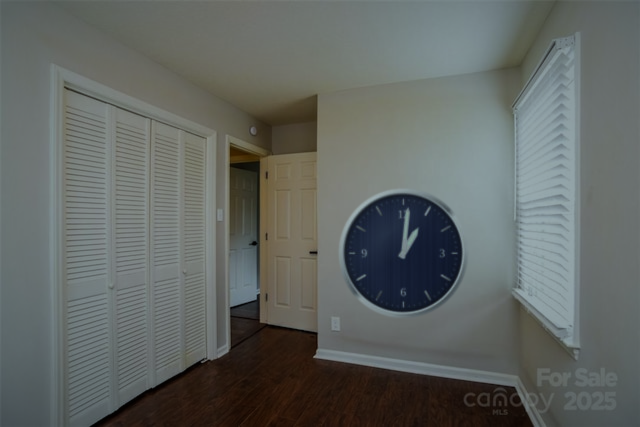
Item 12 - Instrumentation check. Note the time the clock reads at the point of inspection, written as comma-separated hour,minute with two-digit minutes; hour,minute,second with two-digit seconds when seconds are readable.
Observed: 1,01
